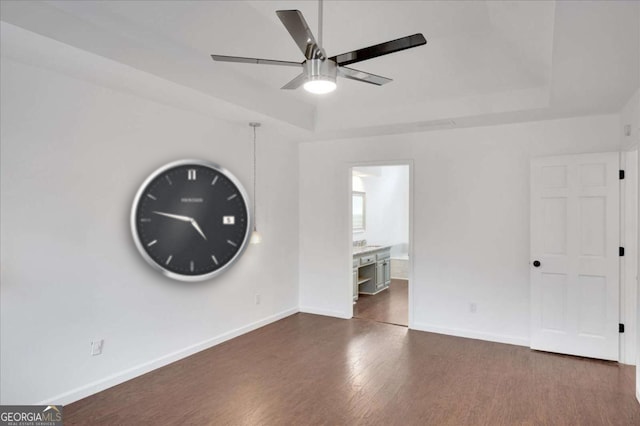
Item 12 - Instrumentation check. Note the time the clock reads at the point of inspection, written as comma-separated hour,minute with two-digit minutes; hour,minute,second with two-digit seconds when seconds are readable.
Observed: 4,47
